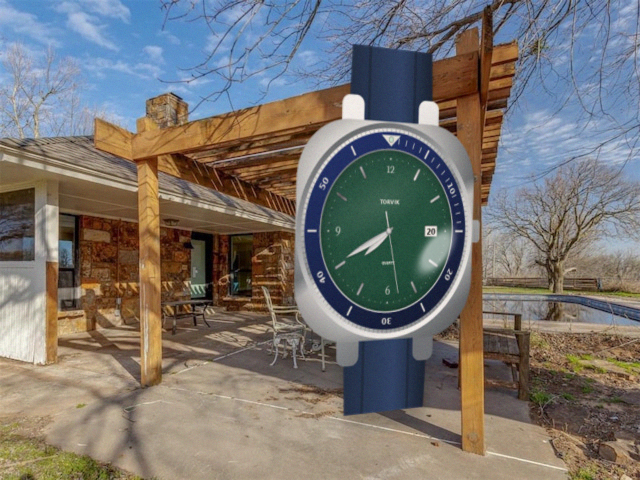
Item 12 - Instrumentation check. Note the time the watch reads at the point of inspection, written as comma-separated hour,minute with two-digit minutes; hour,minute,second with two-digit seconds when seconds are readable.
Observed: 7,40,28
